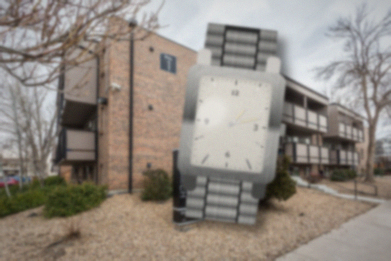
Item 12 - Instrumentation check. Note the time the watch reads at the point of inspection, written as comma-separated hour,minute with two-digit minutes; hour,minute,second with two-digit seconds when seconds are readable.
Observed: 1,12
